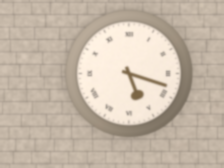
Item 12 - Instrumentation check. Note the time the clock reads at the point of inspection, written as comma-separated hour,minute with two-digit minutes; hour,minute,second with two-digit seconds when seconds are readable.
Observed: 5,18
